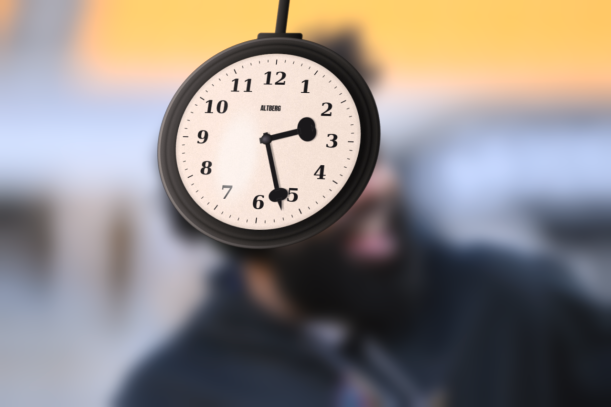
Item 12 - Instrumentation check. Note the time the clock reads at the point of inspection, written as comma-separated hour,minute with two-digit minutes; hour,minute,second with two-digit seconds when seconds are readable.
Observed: 2,27
